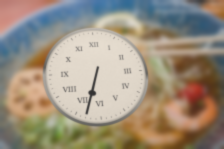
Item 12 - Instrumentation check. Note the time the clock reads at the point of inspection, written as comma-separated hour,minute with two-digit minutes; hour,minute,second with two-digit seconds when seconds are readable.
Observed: 6,33
